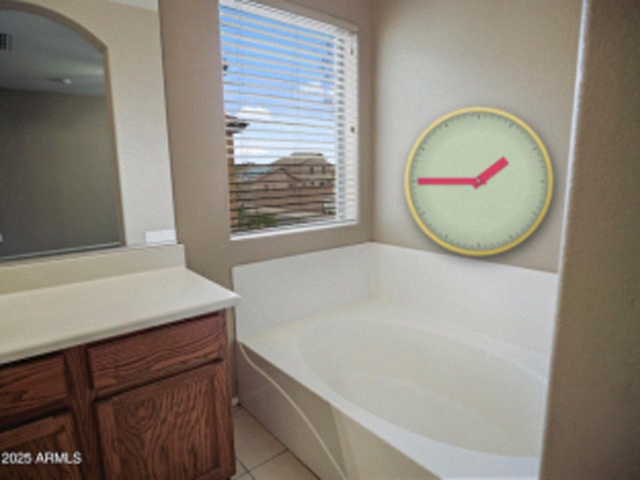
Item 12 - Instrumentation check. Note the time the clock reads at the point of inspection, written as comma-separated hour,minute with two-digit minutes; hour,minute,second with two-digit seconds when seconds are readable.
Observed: 1,45
